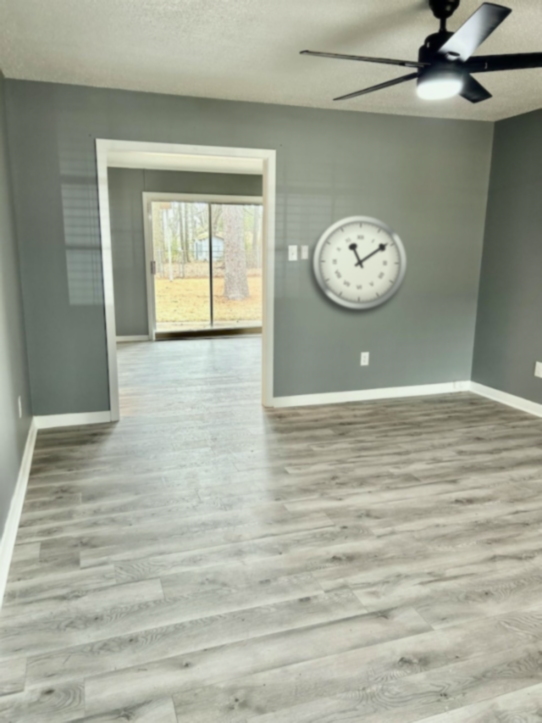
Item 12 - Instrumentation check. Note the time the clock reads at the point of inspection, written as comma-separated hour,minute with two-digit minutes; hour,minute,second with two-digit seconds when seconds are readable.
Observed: 11,09
